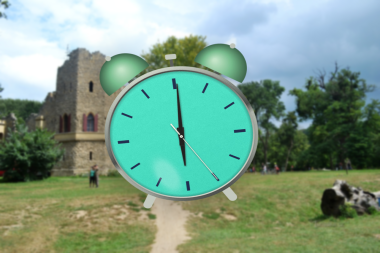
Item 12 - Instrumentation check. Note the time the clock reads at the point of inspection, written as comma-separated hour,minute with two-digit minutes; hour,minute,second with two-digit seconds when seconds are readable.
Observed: 6,00,25
